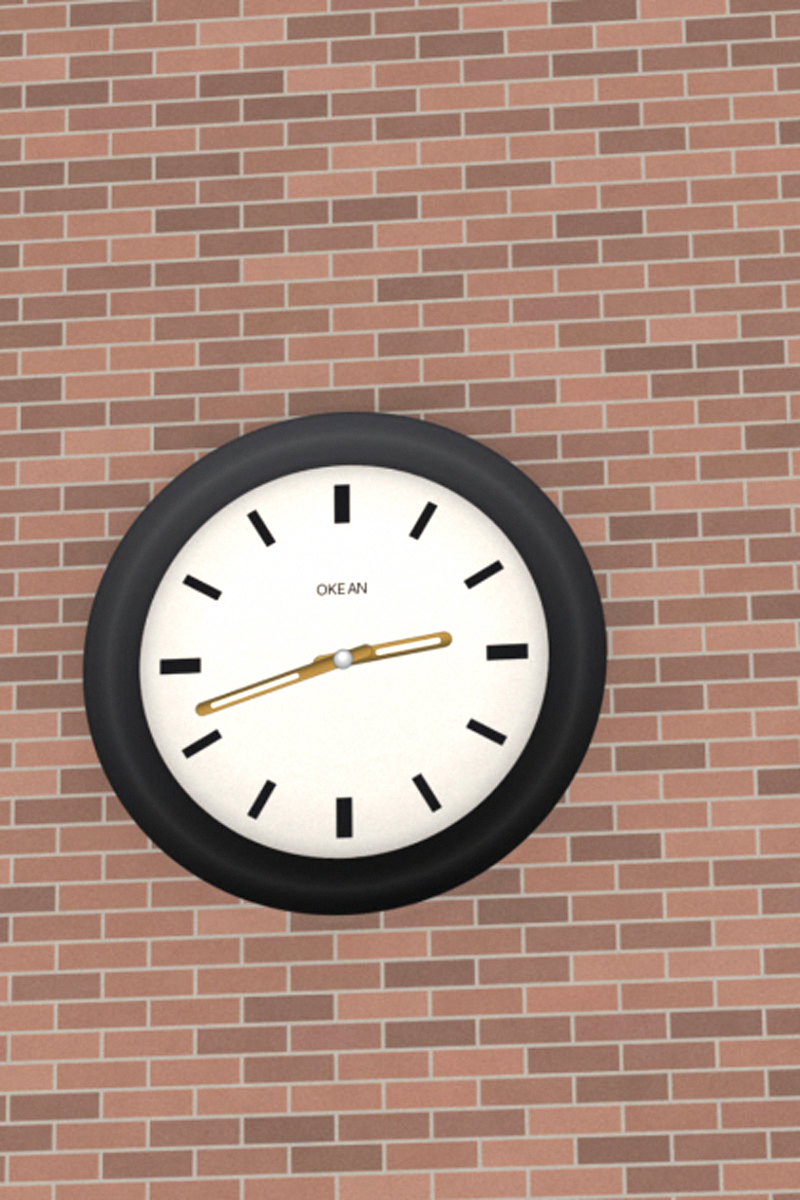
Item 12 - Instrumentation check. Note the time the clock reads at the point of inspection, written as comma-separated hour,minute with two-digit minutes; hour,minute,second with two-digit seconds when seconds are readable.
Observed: 2,42
